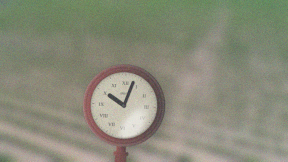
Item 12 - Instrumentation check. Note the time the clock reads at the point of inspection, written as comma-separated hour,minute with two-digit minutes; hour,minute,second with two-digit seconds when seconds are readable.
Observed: 10,03
